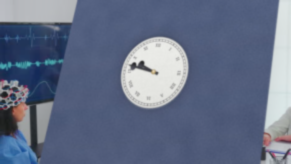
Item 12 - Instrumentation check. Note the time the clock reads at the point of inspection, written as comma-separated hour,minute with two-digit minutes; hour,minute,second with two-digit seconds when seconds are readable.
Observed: 9,47
